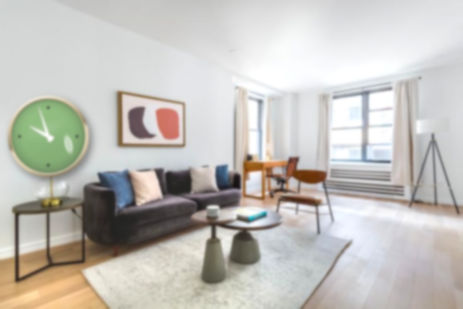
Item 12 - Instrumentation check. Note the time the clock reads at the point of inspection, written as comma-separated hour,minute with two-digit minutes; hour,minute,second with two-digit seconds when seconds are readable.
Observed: 9,57
